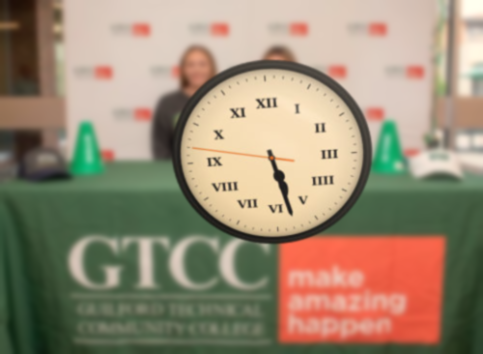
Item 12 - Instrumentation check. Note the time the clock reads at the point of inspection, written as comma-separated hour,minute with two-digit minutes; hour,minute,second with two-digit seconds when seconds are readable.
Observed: 5,27,47
